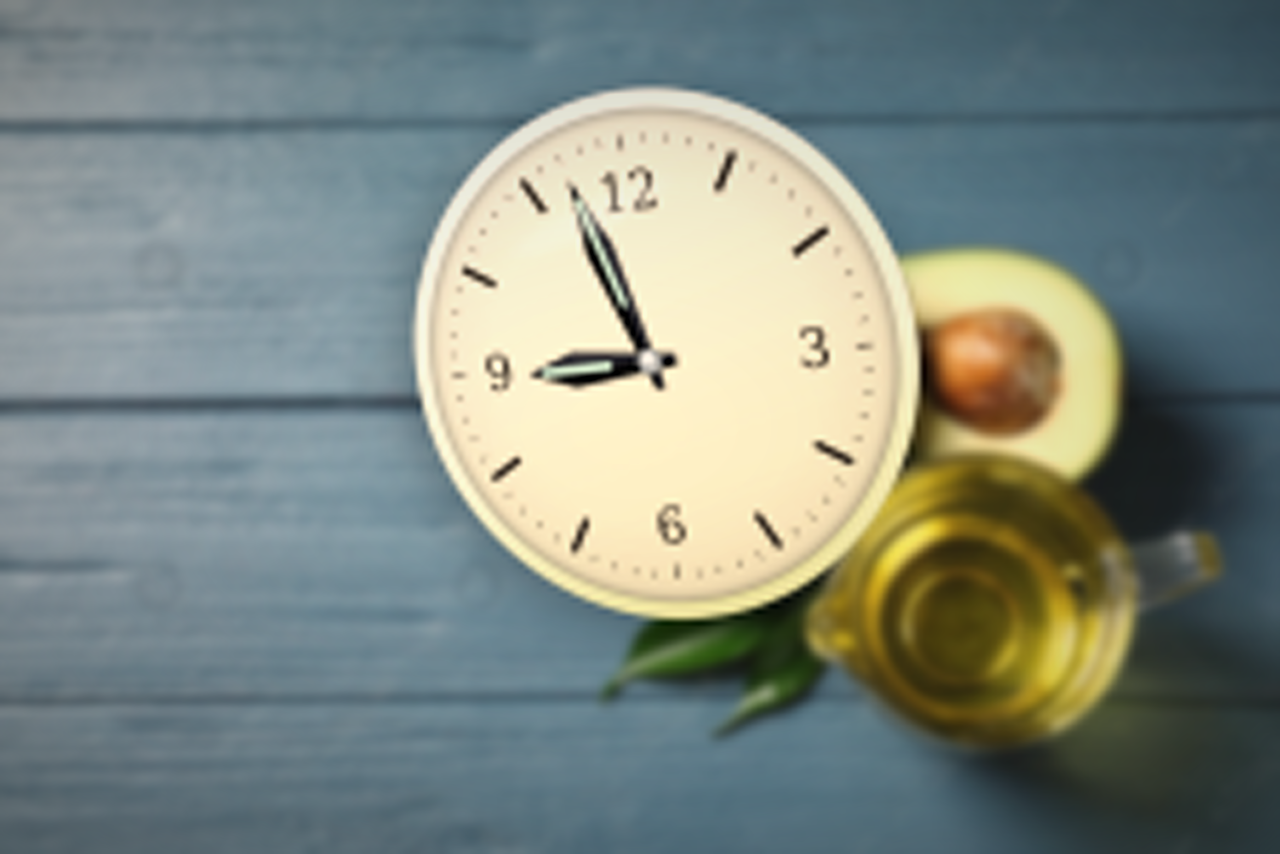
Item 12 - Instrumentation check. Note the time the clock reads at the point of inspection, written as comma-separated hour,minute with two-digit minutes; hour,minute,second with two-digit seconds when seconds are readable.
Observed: 8,57
